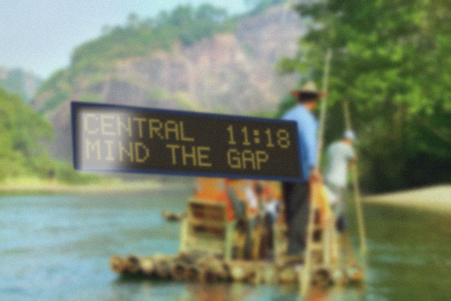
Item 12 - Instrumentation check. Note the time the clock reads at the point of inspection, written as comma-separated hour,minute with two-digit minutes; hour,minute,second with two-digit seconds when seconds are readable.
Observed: 11,18
